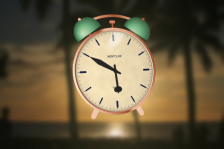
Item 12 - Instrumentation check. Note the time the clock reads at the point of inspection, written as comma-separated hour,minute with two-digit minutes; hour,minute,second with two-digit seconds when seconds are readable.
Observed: 5,50
